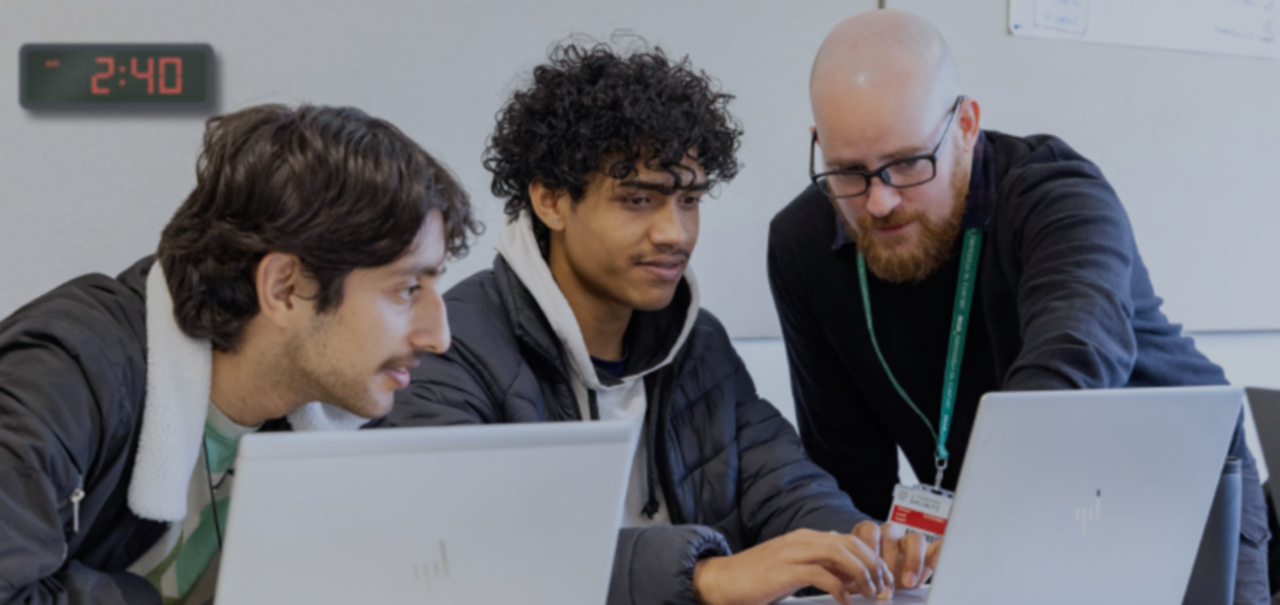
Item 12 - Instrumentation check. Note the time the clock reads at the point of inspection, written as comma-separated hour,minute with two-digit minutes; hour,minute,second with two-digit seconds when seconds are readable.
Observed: 2,40
